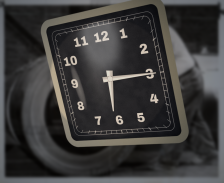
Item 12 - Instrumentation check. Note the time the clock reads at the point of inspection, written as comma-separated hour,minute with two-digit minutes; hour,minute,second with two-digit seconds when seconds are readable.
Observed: 6,15
